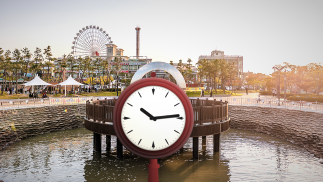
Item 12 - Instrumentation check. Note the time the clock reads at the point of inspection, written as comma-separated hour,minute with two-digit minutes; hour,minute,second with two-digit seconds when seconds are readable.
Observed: 10,14
